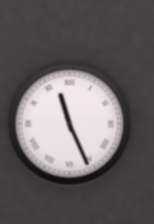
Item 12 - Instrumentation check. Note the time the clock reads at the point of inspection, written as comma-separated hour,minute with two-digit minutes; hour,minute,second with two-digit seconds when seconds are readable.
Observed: 11,26
